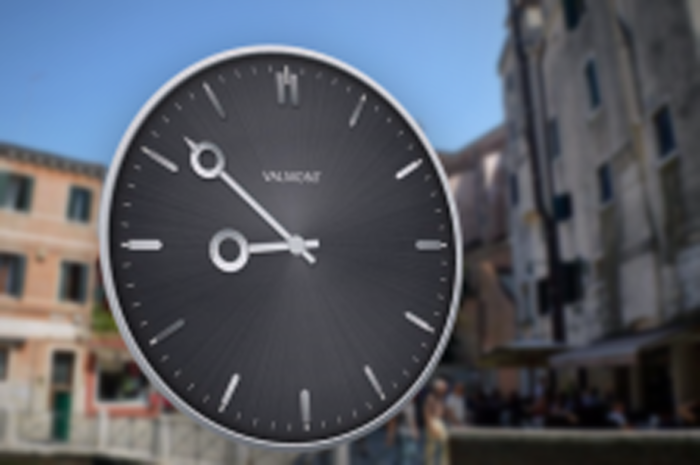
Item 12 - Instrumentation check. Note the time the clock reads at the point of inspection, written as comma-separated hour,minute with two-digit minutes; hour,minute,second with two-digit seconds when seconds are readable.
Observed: 8,52
